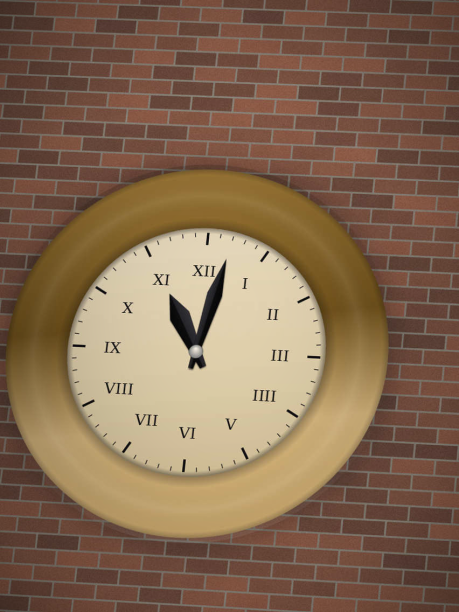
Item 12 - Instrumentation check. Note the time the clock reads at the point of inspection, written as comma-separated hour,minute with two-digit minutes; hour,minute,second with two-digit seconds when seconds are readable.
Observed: 11,02
